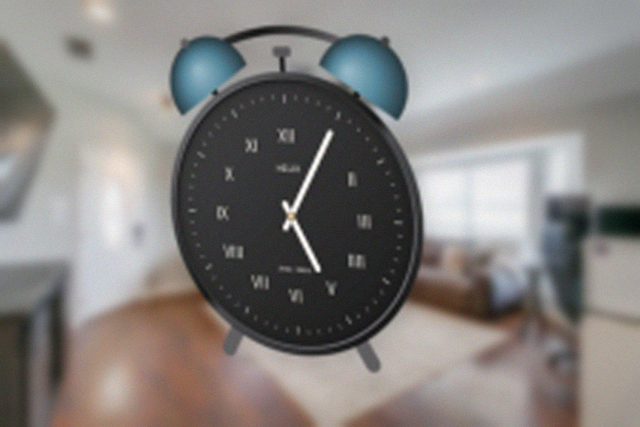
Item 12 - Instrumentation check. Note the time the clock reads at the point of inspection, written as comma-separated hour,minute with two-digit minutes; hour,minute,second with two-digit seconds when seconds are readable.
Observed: 5,05
